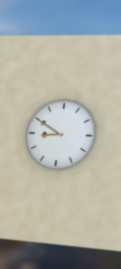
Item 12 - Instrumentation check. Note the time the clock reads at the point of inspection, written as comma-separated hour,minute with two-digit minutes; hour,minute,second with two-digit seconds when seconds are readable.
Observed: 8,50
